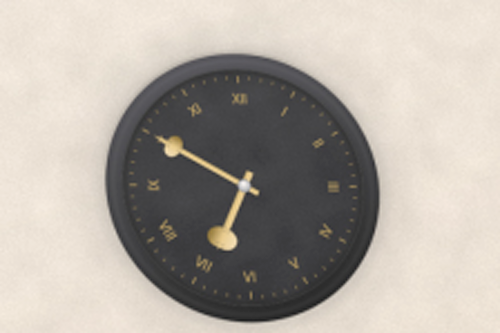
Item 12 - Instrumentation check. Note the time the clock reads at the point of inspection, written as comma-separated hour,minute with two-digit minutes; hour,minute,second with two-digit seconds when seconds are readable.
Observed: 6,50
